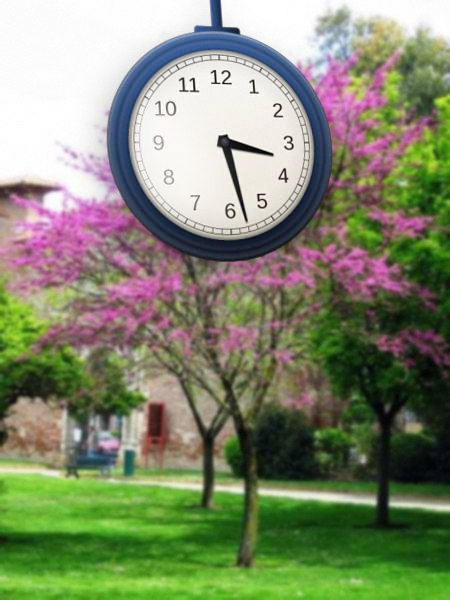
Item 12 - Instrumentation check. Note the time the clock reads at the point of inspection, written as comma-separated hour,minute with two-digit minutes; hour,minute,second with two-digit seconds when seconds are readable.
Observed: 3,28
